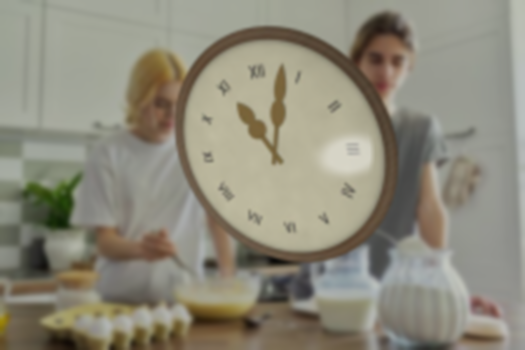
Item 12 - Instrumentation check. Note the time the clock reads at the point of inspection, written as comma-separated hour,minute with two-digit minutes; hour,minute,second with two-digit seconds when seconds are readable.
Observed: 11,03
